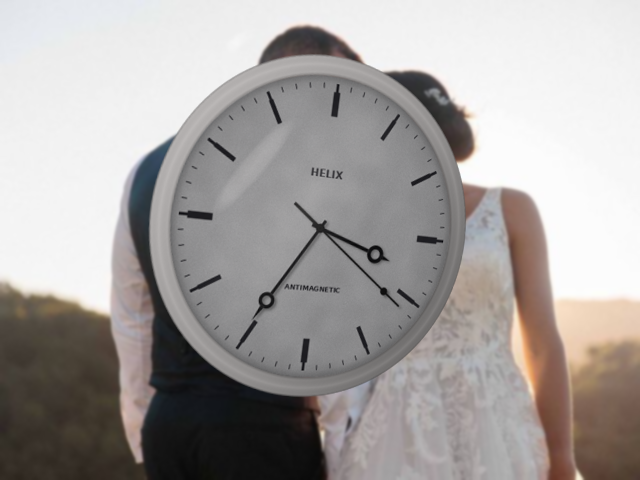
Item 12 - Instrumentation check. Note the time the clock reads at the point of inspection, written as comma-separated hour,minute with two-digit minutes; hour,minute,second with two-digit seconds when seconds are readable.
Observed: 3,35,21
